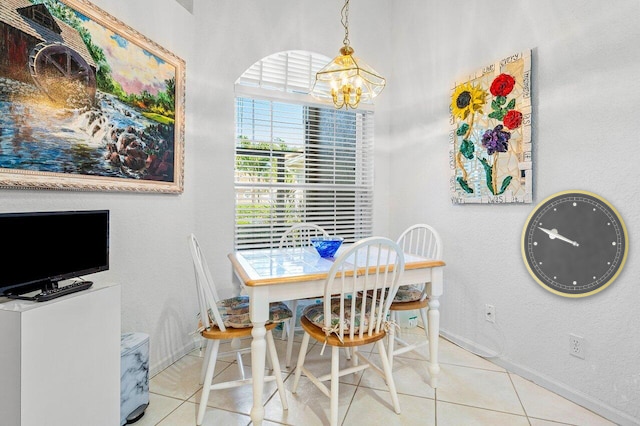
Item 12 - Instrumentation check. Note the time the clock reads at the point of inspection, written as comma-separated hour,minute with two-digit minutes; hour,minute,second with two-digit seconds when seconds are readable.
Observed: 9,49
